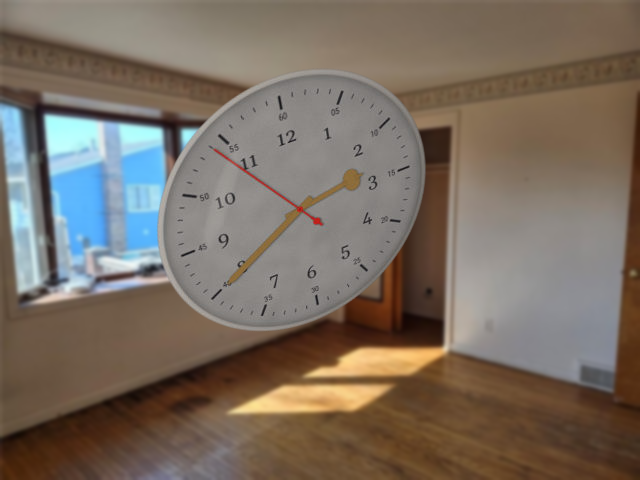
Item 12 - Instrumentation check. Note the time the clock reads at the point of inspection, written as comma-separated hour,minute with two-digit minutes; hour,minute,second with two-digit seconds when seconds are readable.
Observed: 2,39,54
